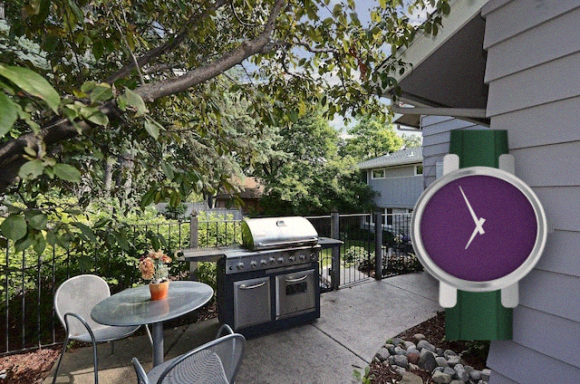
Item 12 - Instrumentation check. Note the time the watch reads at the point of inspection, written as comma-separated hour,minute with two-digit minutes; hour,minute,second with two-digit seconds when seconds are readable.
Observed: 6,56
